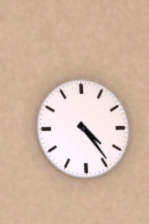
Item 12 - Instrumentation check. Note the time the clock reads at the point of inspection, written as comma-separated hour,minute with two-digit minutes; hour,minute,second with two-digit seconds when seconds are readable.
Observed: 4,24
